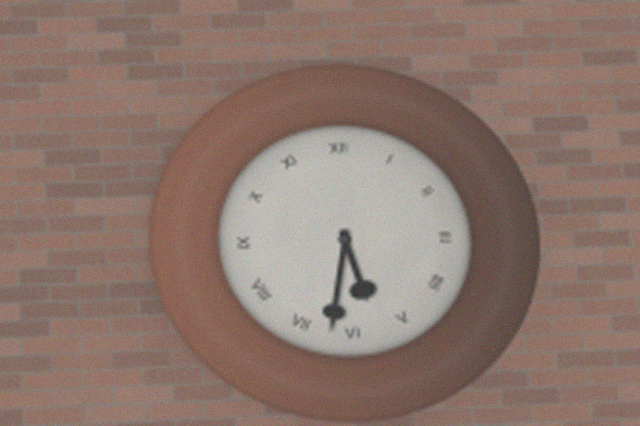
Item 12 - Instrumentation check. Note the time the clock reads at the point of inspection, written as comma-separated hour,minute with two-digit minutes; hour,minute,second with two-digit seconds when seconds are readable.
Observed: 5,32
